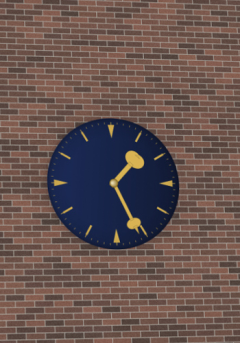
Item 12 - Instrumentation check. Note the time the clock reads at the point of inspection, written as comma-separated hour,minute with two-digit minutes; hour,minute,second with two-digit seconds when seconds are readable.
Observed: 1,26
